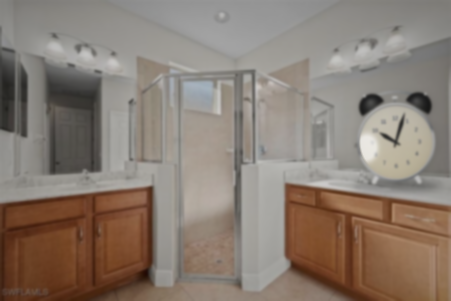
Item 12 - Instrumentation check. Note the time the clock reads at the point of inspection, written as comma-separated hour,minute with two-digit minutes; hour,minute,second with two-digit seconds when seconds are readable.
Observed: 10,03
